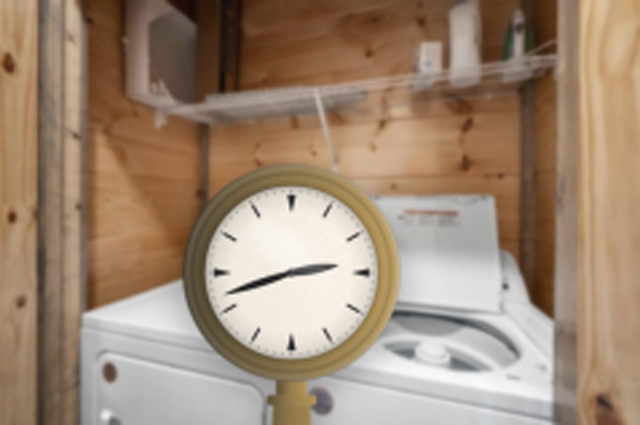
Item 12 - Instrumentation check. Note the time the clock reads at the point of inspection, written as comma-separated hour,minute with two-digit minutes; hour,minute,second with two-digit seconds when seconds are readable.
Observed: 2,42
